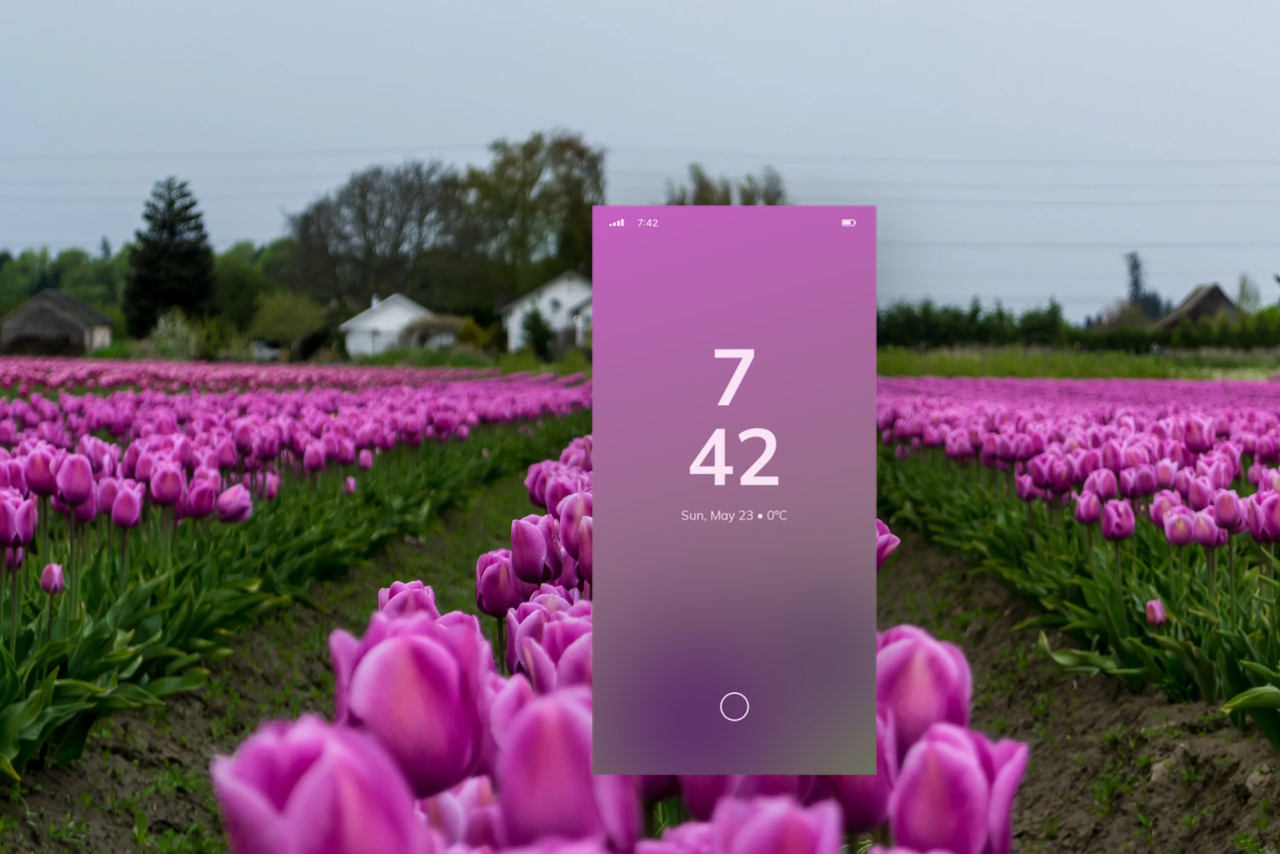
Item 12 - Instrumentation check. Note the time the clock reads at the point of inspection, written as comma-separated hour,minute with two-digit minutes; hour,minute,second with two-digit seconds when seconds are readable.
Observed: 7,42
